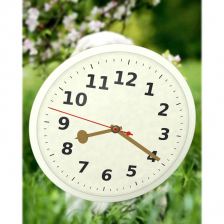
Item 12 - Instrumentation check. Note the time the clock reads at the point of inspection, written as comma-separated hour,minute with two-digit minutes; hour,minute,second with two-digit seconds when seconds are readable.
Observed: 8,19,47
